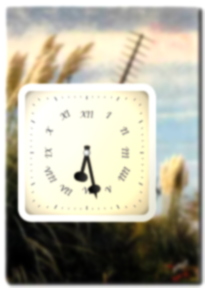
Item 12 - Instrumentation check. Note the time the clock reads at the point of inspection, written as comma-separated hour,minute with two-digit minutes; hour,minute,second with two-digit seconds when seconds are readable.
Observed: 6,28
